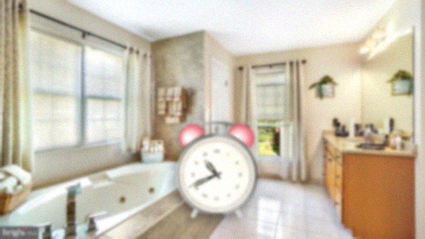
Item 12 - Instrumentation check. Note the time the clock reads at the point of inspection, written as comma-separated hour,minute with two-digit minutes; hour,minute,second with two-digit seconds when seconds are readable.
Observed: 10,41
